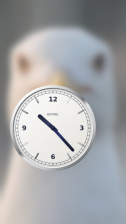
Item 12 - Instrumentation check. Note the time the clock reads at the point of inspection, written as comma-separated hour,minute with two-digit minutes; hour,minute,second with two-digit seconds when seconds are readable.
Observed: 10,23
